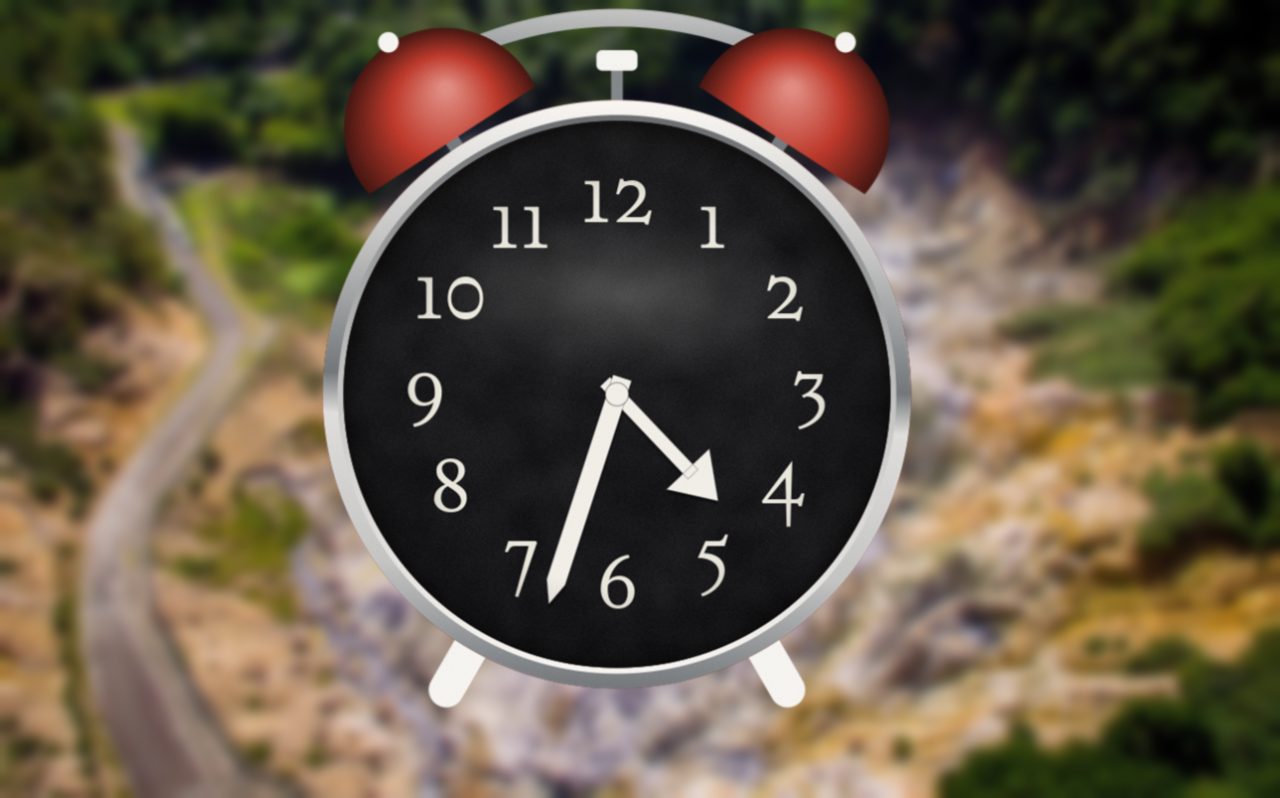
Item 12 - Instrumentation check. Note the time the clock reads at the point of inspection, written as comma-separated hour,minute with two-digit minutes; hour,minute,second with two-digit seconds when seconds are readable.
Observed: 4,33
